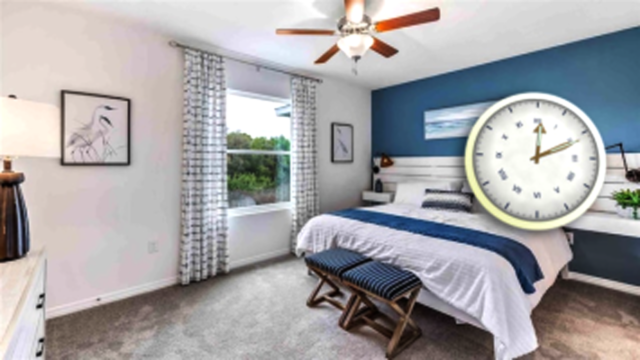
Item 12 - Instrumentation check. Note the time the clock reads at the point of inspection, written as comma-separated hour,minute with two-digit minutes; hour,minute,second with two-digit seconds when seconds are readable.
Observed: 12,11
